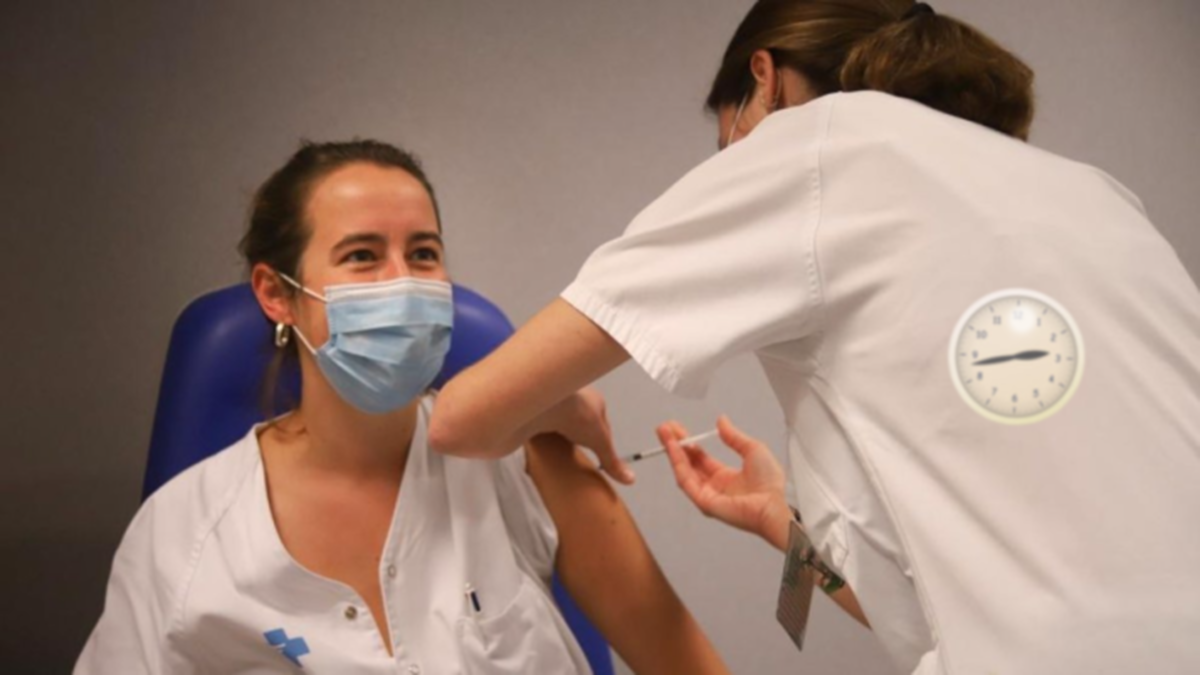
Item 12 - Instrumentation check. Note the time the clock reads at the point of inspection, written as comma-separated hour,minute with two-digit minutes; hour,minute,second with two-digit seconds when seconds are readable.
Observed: 2,43
